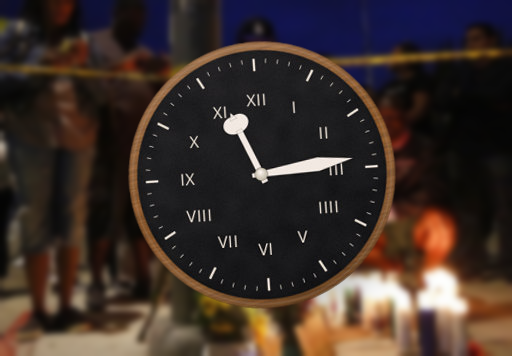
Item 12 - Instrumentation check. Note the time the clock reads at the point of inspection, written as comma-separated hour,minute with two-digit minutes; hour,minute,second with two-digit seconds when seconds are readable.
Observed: 11,14
